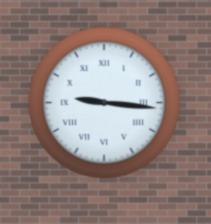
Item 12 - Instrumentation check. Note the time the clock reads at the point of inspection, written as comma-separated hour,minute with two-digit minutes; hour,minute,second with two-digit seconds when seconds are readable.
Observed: 9,16
